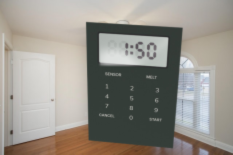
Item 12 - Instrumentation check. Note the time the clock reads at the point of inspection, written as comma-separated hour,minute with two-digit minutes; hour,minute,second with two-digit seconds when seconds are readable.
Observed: 1,50
